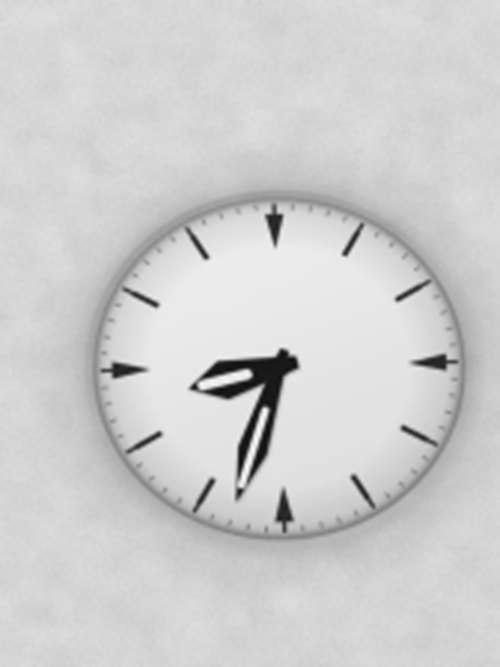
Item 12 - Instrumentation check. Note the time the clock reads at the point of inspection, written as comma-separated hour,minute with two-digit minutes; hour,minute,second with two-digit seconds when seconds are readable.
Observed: 8,33
